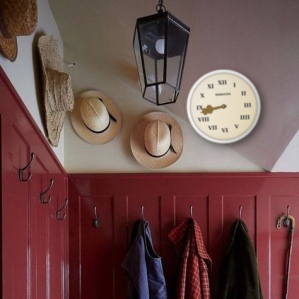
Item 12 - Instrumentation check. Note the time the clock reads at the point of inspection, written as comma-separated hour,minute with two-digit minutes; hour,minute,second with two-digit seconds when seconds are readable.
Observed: 8,43
